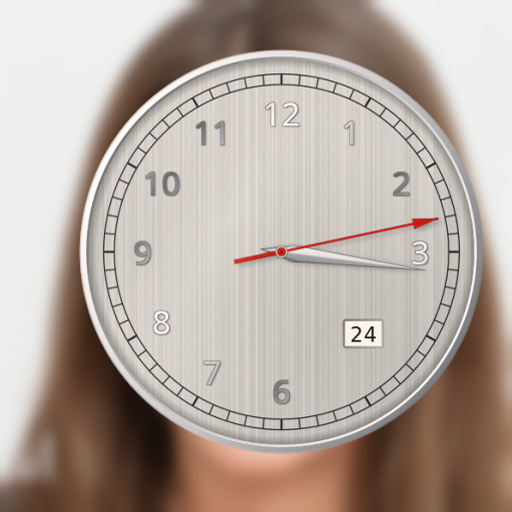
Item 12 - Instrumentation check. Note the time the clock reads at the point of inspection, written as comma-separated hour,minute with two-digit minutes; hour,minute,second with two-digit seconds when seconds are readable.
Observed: 3,16,13
